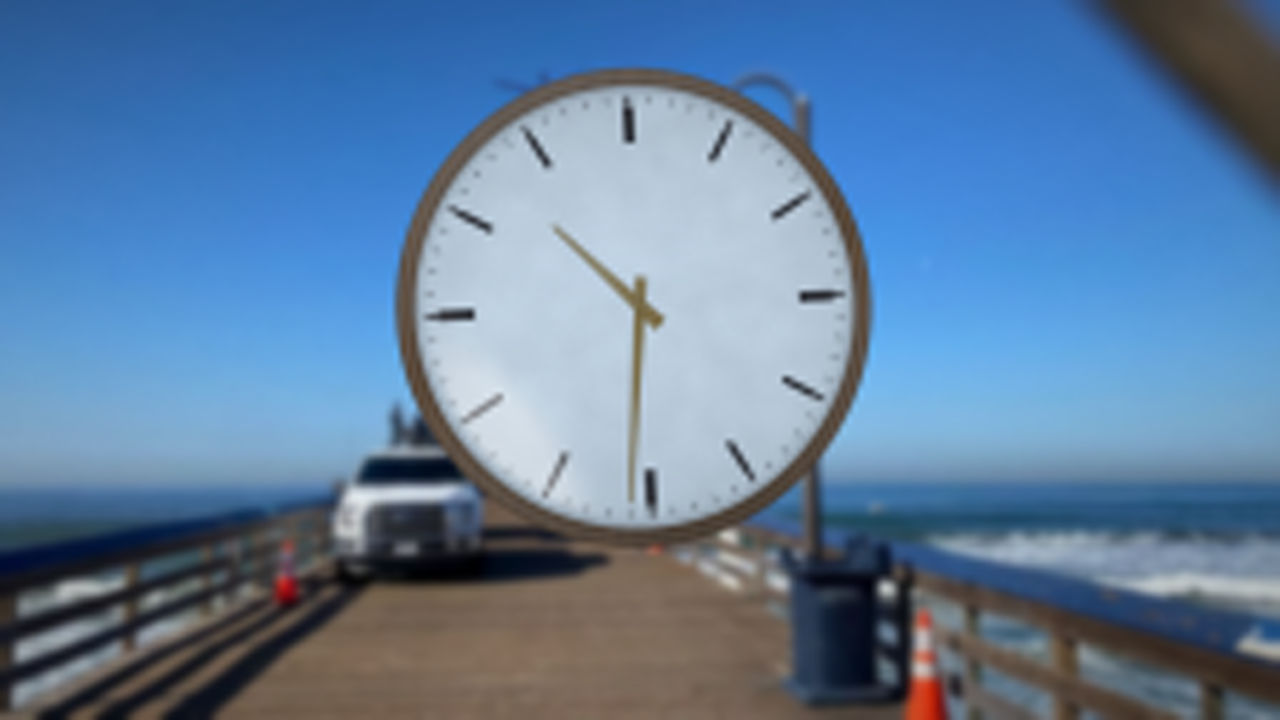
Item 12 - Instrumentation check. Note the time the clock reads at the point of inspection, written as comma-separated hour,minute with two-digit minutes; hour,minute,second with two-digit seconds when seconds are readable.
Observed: 10,31
